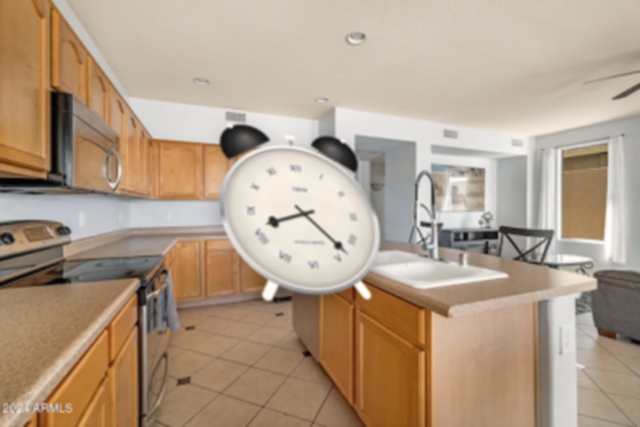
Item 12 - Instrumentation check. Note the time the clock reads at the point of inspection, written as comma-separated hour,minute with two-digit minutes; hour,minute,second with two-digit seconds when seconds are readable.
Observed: 8,23
